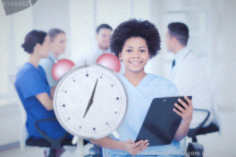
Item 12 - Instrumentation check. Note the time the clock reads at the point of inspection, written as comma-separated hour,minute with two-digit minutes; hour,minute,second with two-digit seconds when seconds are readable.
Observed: 7,04
